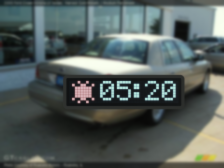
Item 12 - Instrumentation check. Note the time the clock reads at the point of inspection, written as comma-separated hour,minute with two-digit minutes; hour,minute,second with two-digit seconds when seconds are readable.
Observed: 5,20
